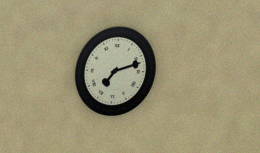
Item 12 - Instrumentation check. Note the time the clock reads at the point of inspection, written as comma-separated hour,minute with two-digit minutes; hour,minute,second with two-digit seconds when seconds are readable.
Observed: 7,12
